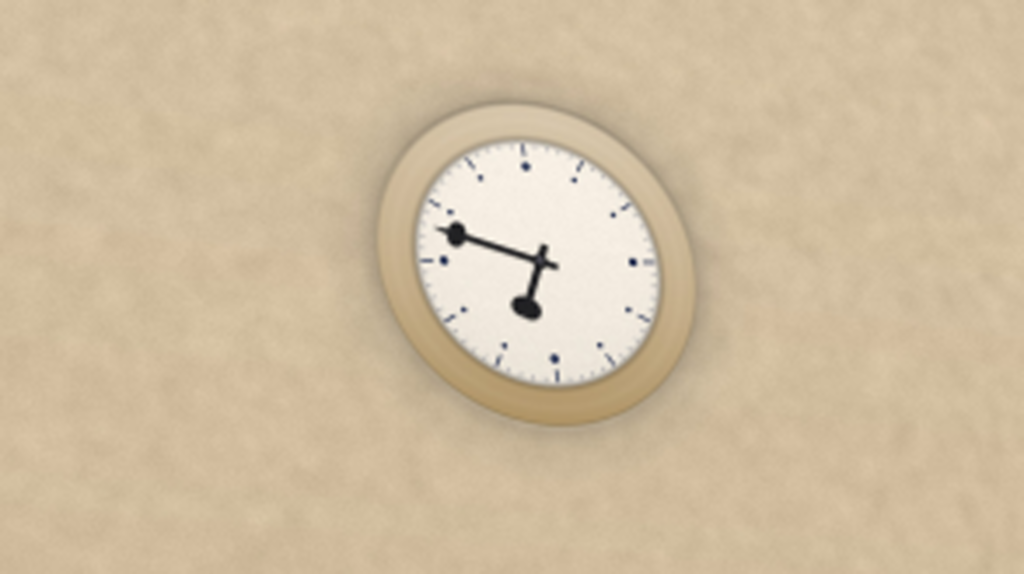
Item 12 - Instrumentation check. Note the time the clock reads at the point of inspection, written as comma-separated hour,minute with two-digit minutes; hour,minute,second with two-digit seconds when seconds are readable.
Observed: 6,48
